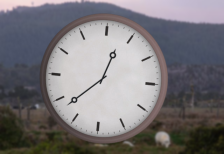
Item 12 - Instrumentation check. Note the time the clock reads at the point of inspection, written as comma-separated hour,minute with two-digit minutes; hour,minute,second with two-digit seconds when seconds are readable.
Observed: 12,38
